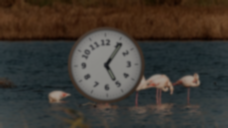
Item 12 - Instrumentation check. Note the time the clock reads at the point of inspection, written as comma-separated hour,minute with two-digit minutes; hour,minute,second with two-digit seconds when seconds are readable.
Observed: 5,06
